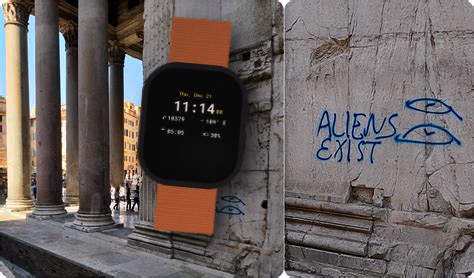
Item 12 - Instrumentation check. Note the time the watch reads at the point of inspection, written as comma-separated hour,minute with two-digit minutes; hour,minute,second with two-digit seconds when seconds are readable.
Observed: 11,14
